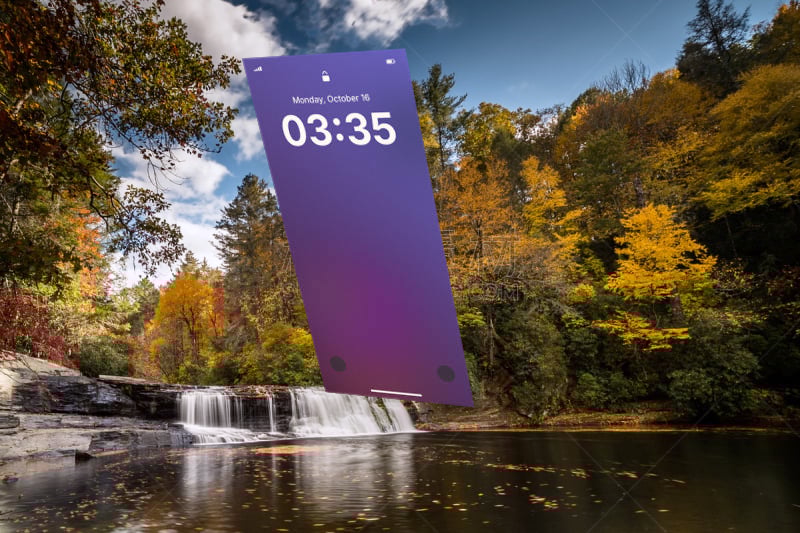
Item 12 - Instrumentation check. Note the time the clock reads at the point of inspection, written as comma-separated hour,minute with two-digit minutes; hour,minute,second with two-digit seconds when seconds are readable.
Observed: 3,35
